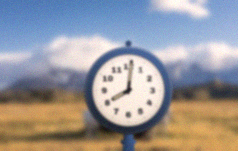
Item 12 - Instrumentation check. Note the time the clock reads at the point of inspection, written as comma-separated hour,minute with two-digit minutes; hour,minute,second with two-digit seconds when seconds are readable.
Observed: 8,01
